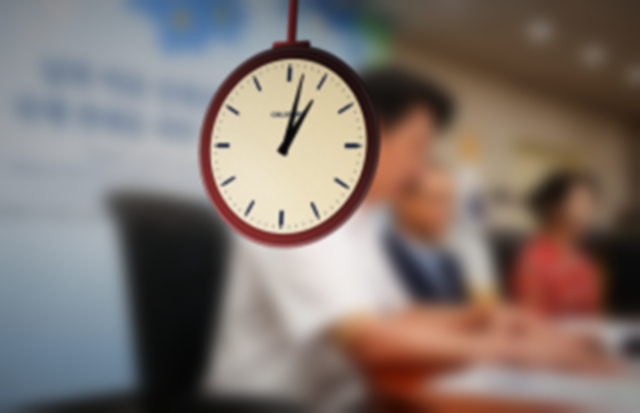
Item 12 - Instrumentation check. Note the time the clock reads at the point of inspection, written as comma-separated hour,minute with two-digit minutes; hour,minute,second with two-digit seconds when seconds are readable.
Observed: 1,02
